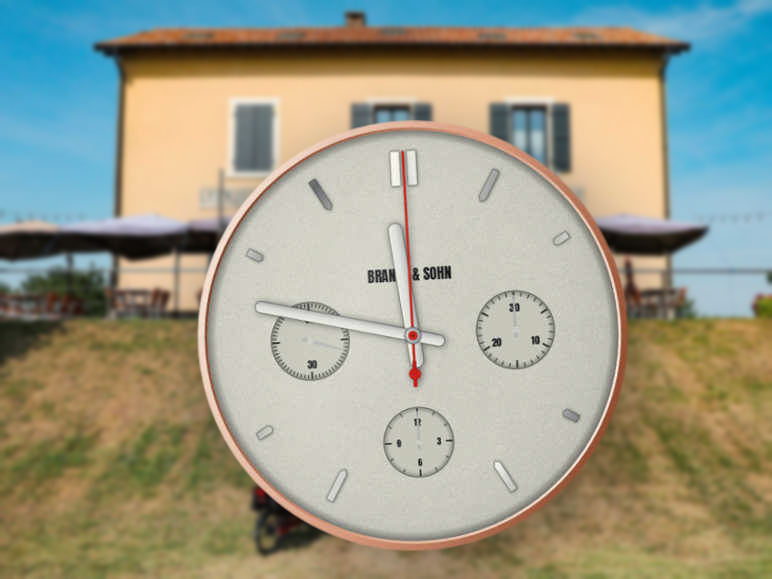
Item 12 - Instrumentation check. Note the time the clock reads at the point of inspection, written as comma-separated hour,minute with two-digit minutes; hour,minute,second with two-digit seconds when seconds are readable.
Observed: 11,47,18
